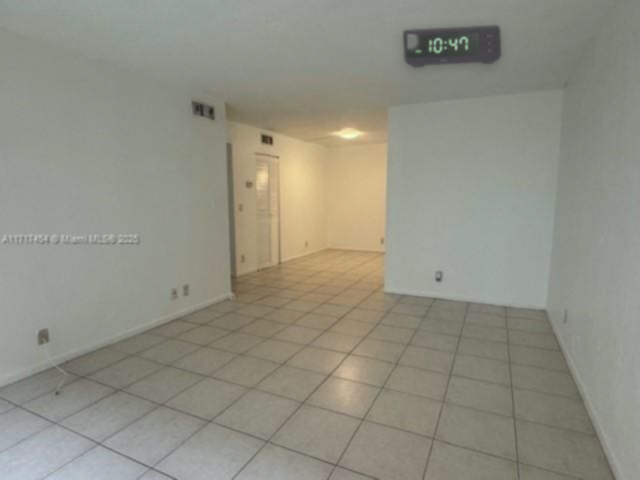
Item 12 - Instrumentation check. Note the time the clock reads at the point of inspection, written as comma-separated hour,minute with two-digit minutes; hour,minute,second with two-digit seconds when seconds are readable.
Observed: 10,47
